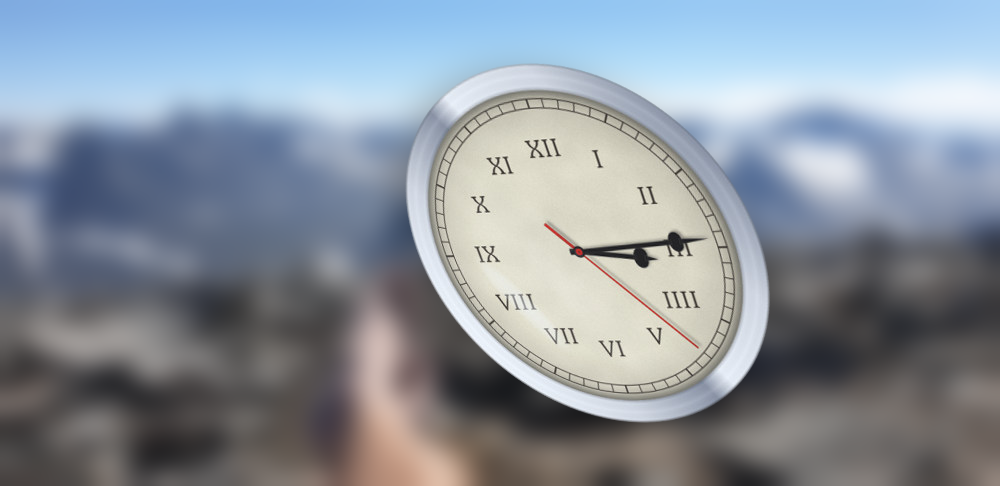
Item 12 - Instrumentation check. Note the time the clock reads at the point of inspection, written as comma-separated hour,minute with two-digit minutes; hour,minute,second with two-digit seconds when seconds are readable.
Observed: 3,14,23
